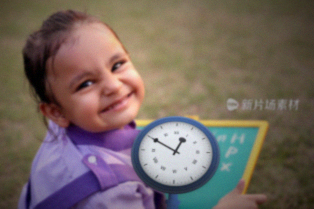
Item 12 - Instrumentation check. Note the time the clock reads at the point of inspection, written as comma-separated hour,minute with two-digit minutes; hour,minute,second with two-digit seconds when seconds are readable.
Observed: 12,50
